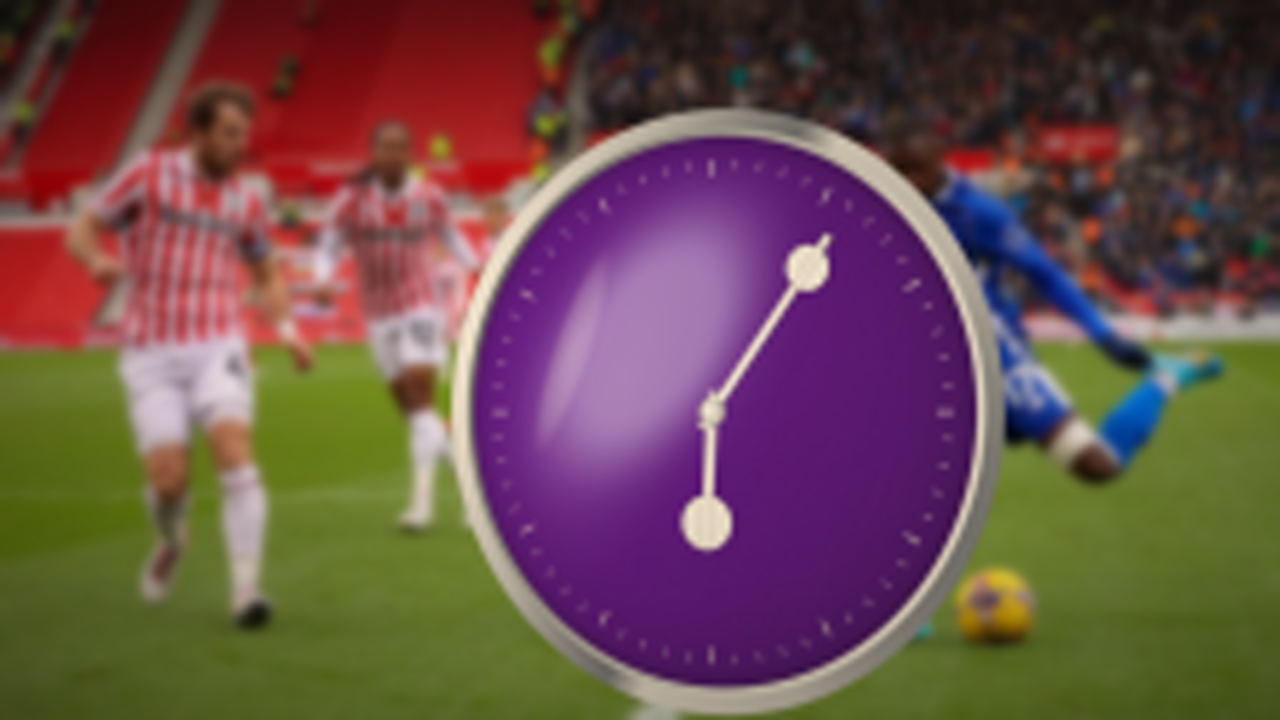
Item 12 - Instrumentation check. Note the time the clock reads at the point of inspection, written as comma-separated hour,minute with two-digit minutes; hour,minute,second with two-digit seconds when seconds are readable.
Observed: 6,06
